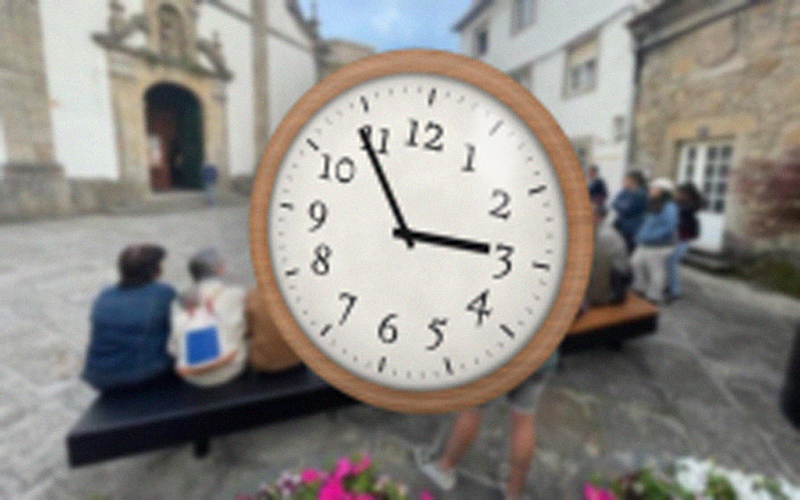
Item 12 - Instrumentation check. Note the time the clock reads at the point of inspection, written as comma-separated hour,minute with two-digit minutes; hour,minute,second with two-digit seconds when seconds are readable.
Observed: 2,54
